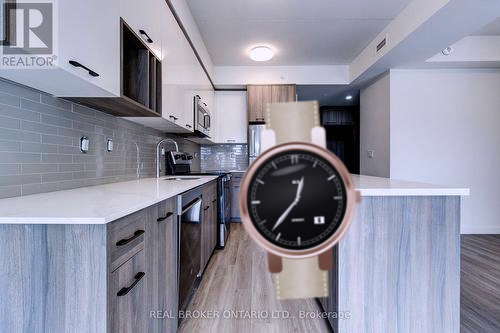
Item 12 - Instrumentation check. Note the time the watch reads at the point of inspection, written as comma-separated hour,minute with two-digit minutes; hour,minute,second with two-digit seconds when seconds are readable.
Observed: 12,37
